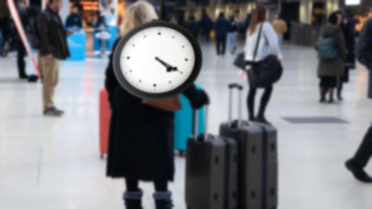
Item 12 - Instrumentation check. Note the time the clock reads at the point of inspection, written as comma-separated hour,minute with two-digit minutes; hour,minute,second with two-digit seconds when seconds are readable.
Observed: 4,20
